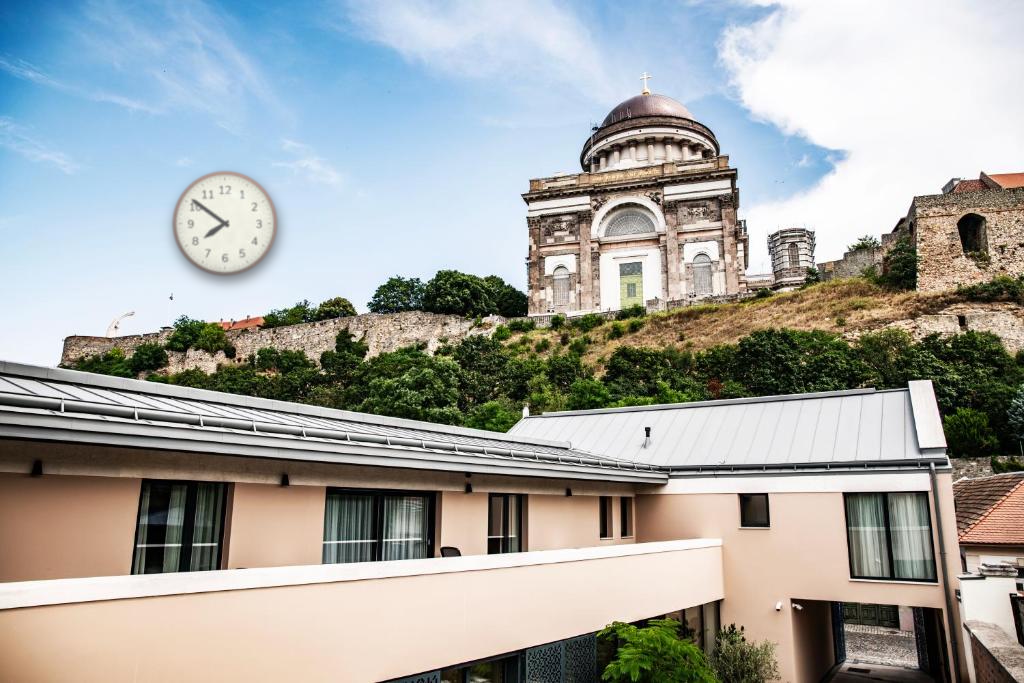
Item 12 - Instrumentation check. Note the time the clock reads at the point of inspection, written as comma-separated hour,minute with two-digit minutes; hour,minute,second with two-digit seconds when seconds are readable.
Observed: 7,51
